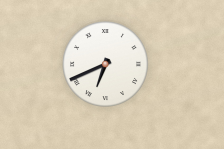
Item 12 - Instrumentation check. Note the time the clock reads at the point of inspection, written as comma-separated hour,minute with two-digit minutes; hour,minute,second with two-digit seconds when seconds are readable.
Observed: 6,41
